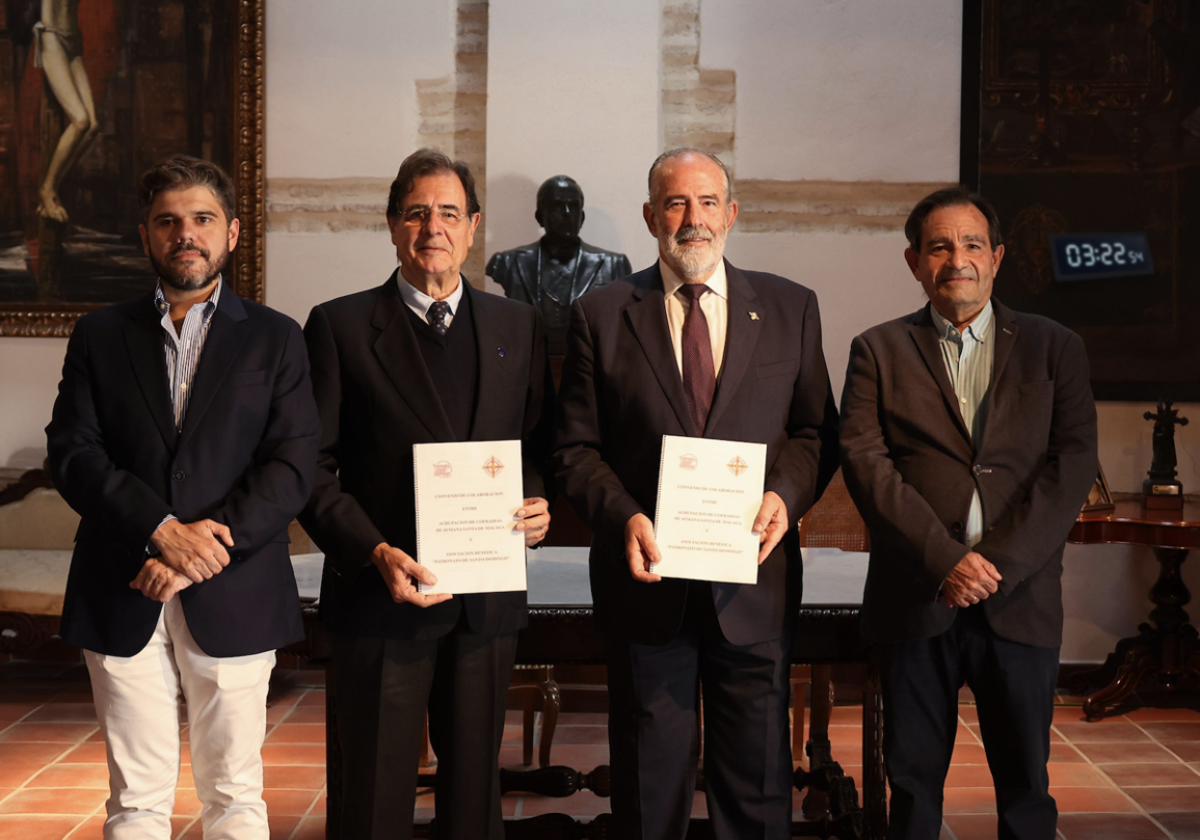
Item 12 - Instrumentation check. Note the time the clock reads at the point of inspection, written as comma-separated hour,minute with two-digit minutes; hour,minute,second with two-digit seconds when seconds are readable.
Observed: 3,22
